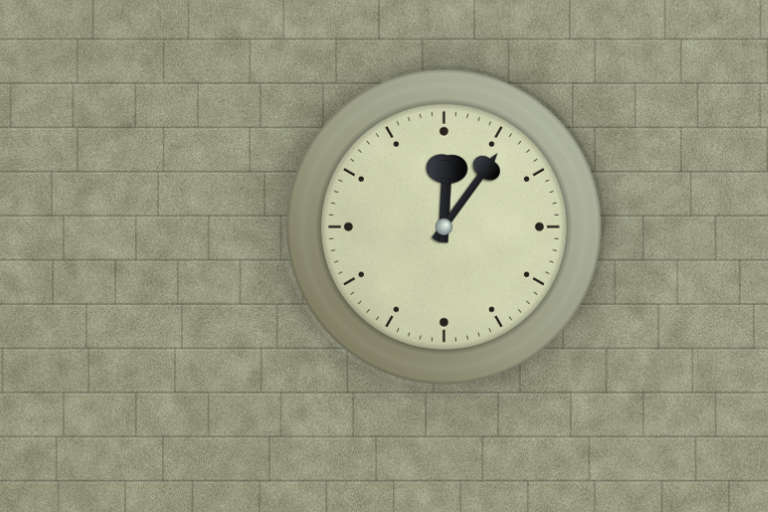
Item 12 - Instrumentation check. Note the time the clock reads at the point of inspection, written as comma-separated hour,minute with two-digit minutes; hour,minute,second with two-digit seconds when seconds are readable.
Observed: 12,06
